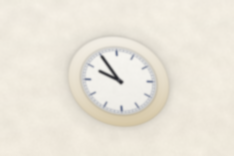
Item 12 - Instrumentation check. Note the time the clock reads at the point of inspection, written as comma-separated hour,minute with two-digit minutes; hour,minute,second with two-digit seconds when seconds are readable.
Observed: 9,55
